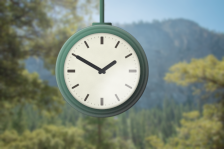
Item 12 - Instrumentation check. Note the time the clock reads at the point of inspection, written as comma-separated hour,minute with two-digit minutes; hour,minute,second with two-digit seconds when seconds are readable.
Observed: 1,50
